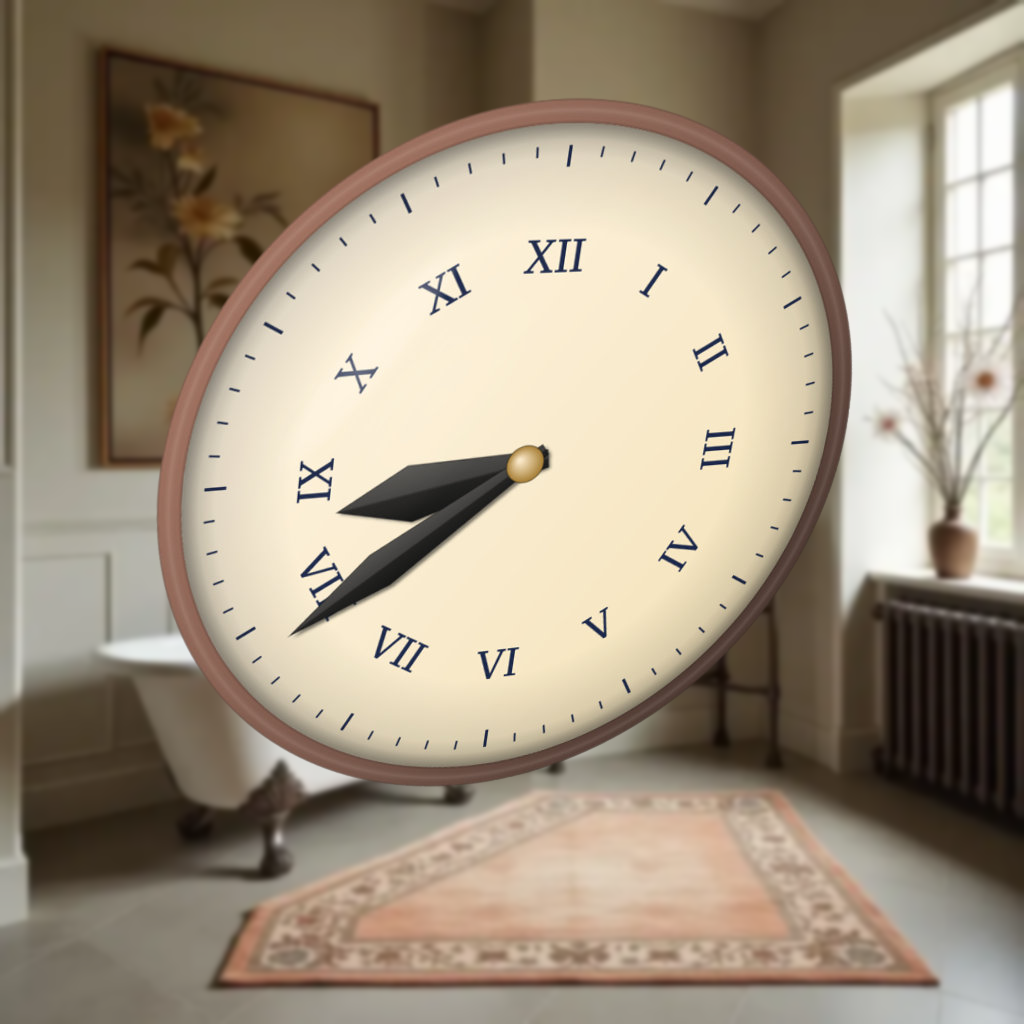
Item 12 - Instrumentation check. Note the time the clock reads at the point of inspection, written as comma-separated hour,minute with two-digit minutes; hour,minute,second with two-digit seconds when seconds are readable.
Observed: 8,39
